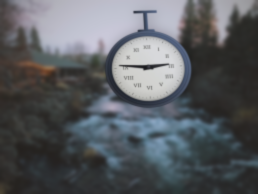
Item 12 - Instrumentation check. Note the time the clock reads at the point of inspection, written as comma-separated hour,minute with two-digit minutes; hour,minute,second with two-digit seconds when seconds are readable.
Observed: 2,46
